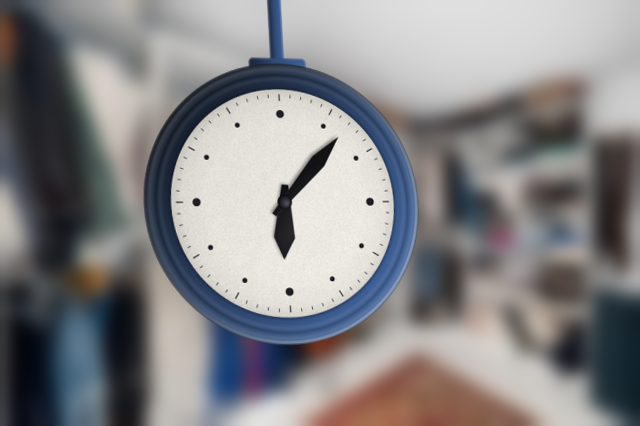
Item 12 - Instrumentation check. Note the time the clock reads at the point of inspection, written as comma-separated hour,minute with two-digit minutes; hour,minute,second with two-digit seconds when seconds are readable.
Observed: 6,07
